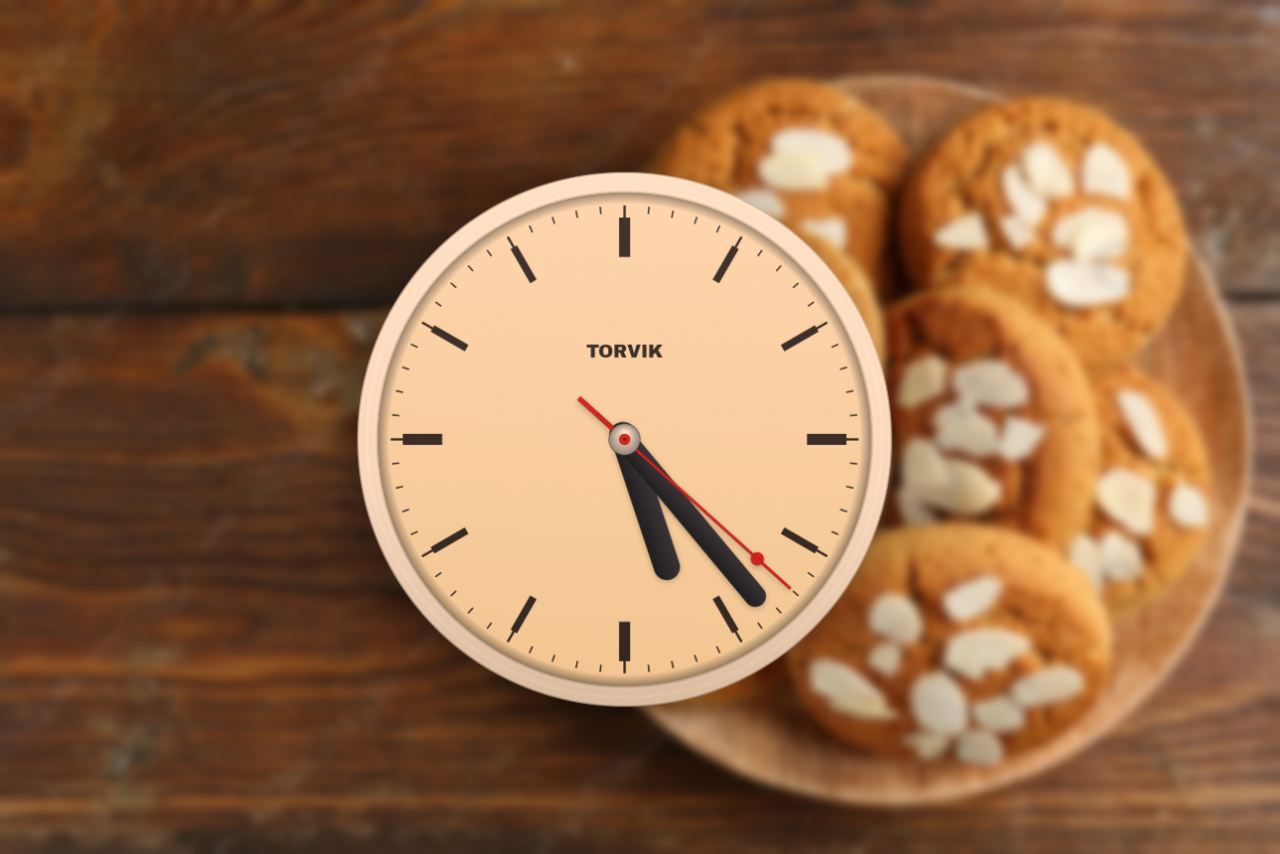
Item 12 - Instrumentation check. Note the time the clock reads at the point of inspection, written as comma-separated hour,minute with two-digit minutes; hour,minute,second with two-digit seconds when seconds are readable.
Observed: 5,23,22
